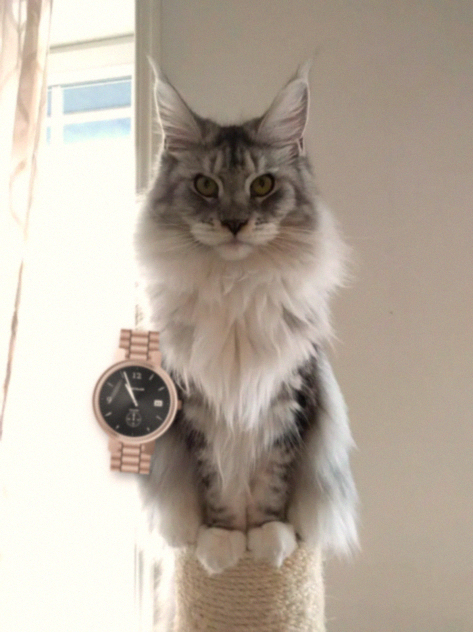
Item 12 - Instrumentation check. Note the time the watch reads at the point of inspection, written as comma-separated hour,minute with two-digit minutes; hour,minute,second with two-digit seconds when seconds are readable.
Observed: 10,56
